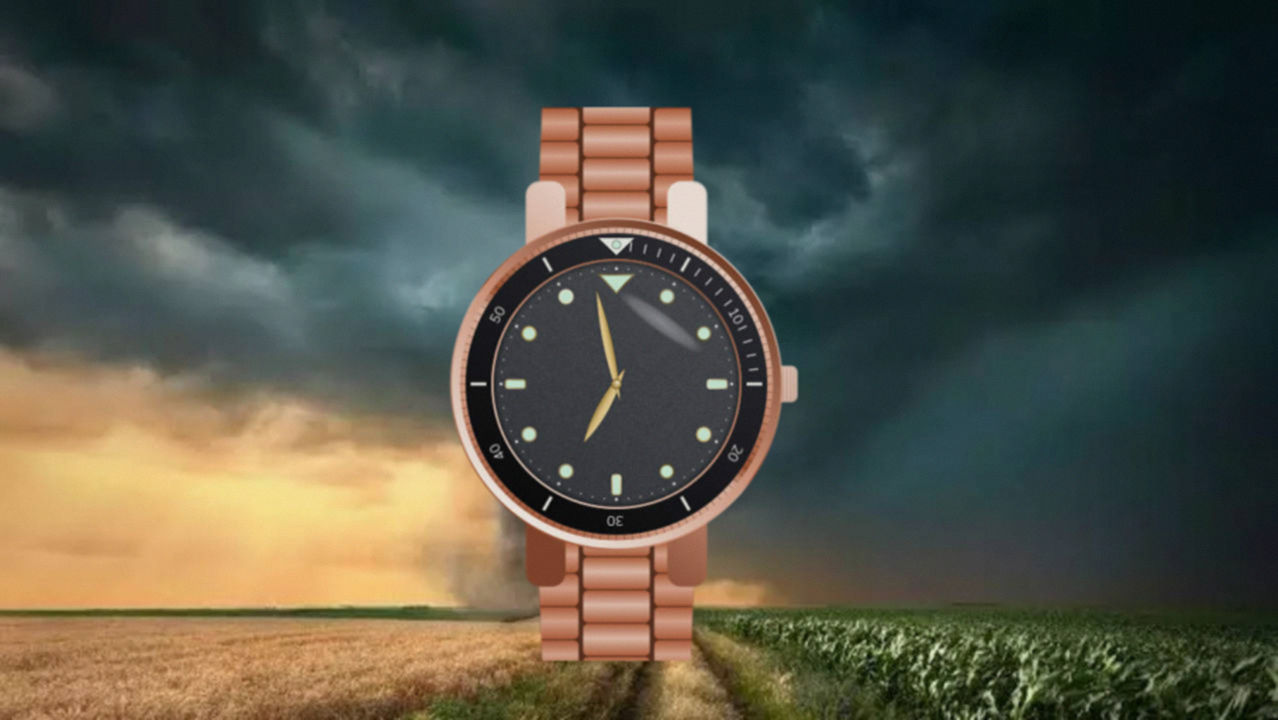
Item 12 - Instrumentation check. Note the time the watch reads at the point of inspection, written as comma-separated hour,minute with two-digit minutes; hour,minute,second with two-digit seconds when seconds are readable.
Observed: 6,58
